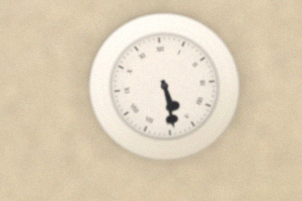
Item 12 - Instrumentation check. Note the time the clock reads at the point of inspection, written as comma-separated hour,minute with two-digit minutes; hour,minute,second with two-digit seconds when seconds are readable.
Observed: 5,29
